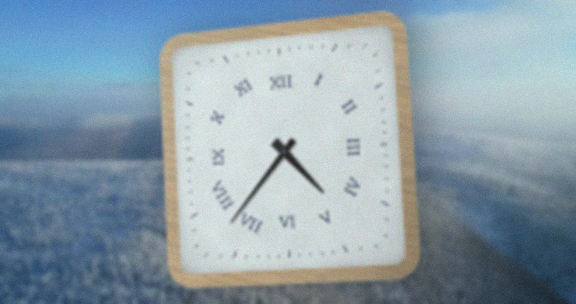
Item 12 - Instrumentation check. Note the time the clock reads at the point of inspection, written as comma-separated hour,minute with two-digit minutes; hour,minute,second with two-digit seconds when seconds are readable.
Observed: 4,37
